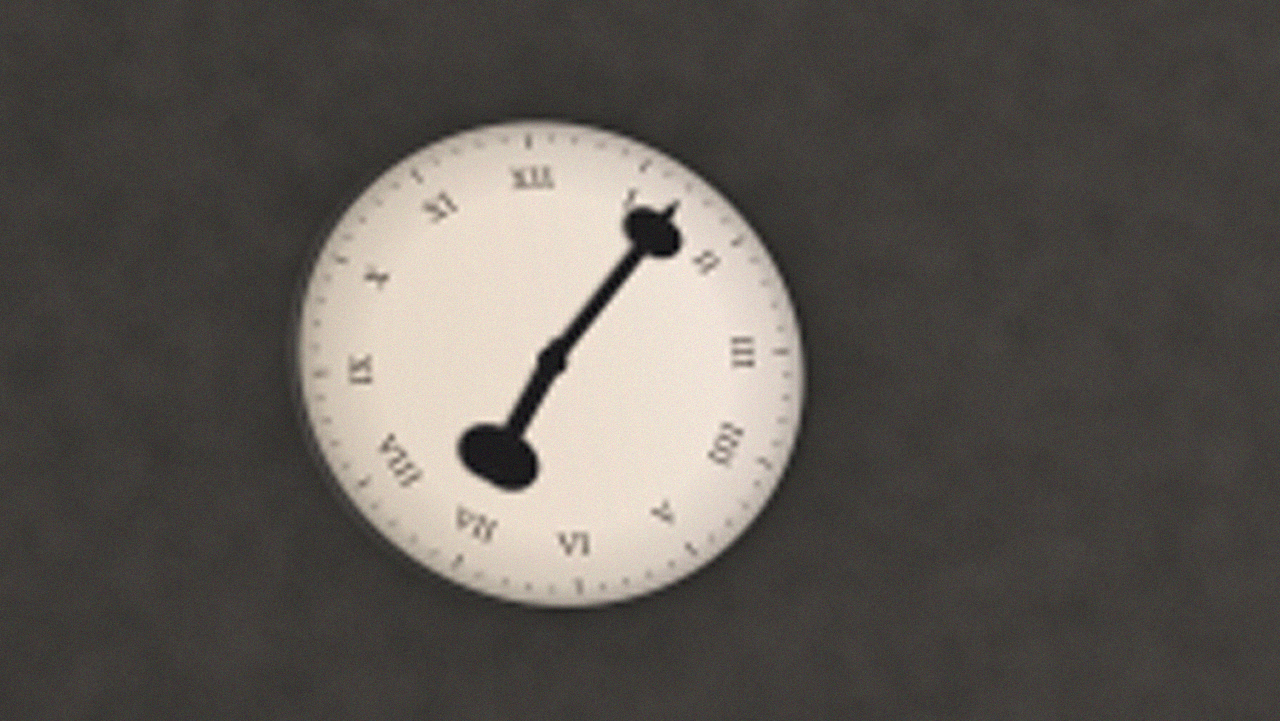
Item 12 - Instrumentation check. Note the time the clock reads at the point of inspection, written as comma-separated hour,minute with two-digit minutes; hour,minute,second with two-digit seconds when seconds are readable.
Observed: 7,07
